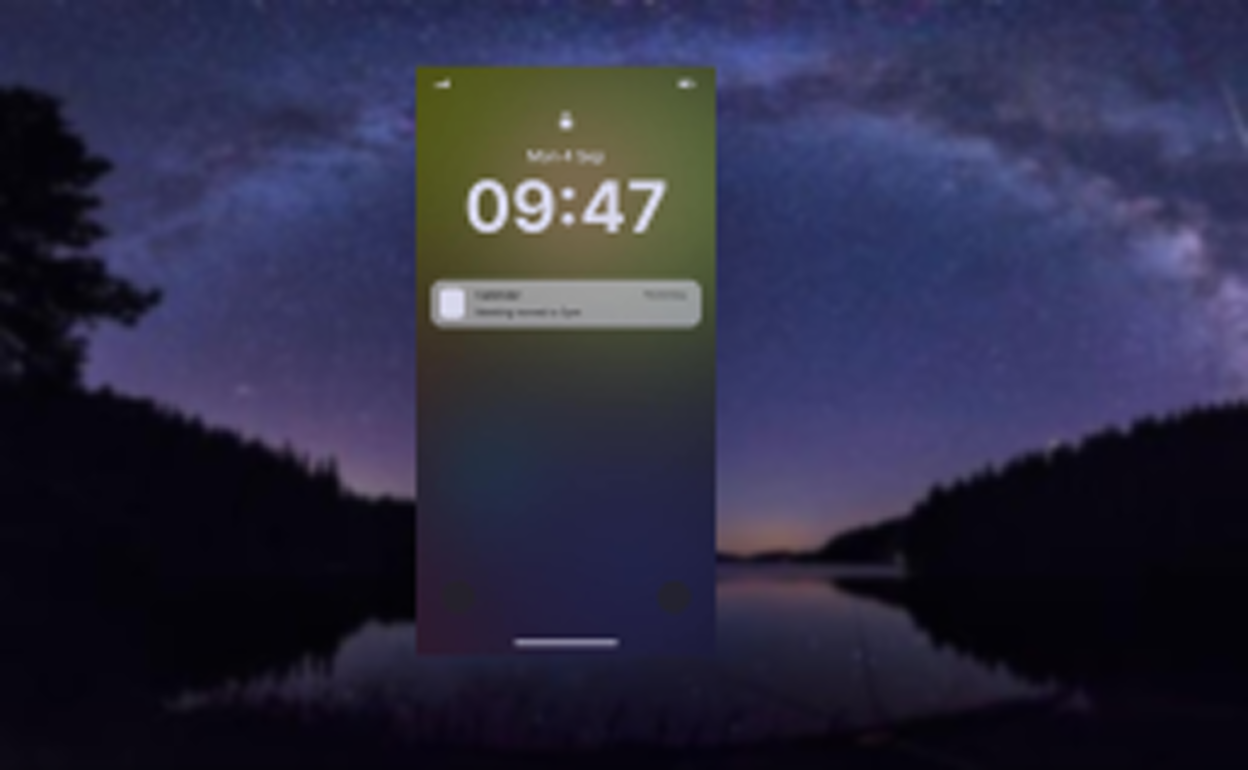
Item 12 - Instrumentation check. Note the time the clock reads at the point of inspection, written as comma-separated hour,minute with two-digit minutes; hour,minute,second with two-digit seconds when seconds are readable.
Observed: 9,47
